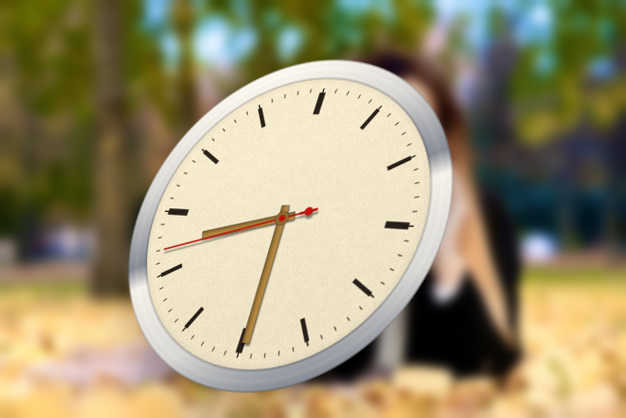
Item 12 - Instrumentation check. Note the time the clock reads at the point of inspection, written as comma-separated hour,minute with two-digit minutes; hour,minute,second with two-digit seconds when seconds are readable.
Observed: 8,29,42
